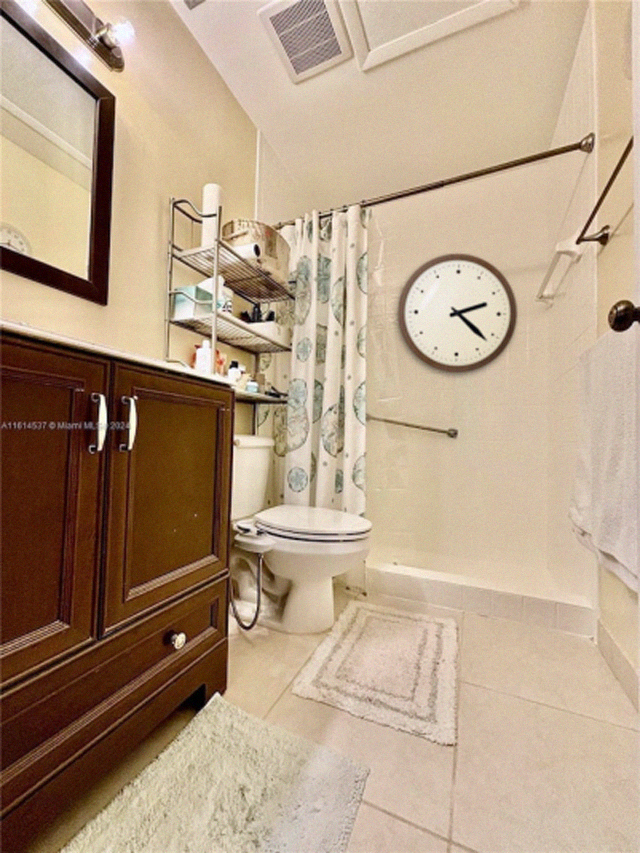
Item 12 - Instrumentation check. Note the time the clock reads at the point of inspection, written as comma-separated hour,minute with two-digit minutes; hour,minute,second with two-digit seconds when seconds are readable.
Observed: 2,22
